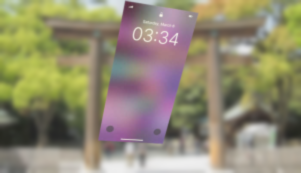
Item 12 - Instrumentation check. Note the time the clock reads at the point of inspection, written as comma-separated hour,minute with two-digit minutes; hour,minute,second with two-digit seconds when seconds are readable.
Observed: 3,34
